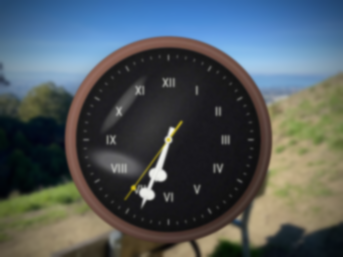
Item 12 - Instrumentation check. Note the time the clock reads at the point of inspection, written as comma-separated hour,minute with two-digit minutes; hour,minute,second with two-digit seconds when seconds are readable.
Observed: 6,33,36
